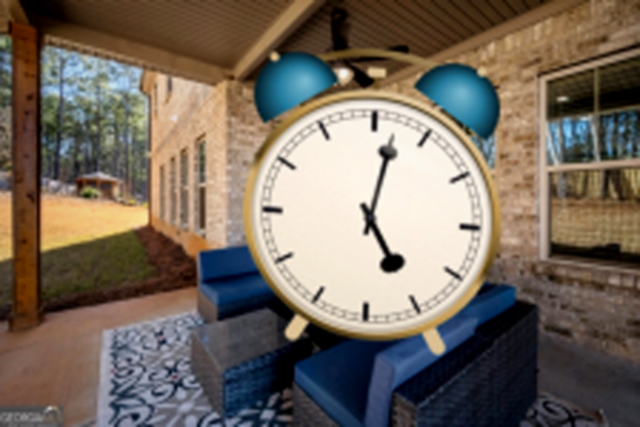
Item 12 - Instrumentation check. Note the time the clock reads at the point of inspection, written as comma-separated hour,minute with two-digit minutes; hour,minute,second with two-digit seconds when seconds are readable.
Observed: 5,02
